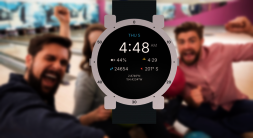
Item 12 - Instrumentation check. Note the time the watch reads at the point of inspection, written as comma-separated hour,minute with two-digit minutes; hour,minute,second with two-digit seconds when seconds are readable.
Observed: 4,48
